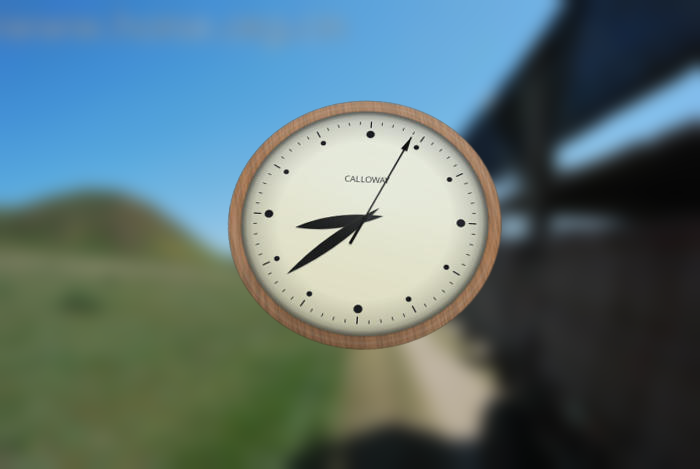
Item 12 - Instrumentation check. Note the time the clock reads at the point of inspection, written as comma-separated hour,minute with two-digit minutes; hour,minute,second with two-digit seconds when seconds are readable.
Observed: 8,38,04
